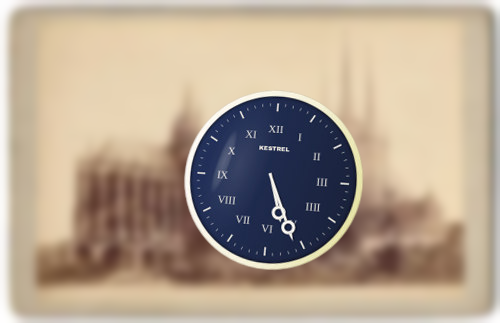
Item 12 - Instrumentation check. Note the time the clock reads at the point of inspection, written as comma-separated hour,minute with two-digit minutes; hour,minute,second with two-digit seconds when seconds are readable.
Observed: 5,26
